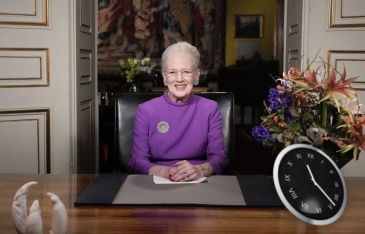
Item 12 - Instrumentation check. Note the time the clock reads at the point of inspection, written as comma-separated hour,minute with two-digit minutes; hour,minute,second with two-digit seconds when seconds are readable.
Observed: 11,23
